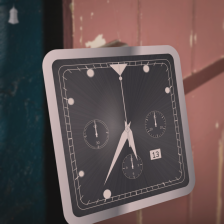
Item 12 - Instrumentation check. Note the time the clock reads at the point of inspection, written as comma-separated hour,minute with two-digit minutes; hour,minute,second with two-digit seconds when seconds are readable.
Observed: 5,36
